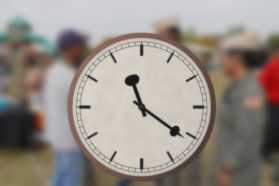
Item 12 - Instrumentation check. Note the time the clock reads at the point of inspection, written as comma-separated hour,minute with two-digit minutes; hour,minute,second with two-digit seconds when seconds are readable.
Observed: 11,21
